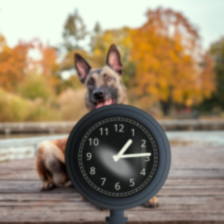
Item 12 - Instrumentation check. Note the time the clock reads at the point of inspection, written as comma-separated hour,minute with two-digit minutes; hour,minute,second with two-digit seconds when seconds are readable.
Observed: 1,14
